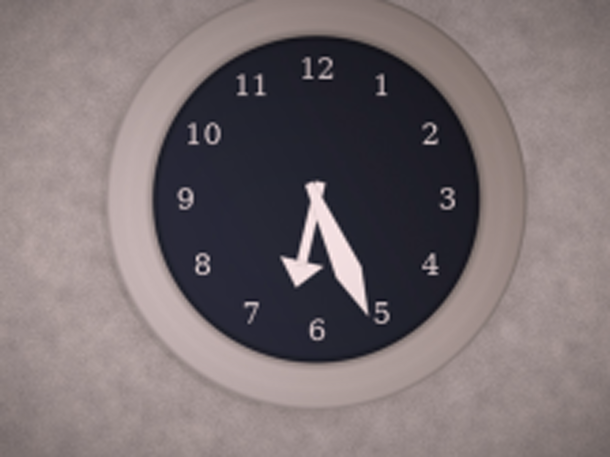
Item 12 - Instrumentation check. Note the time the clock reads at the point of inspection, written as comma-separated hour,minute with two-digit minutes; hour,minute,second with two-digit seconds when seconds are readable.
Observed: 6,26
